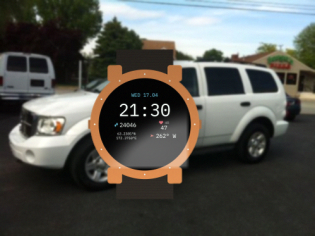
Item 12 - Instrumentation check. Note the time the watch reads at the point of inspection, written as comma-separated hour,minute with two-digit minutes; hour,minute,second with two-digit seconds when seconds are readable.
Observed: 21,30
